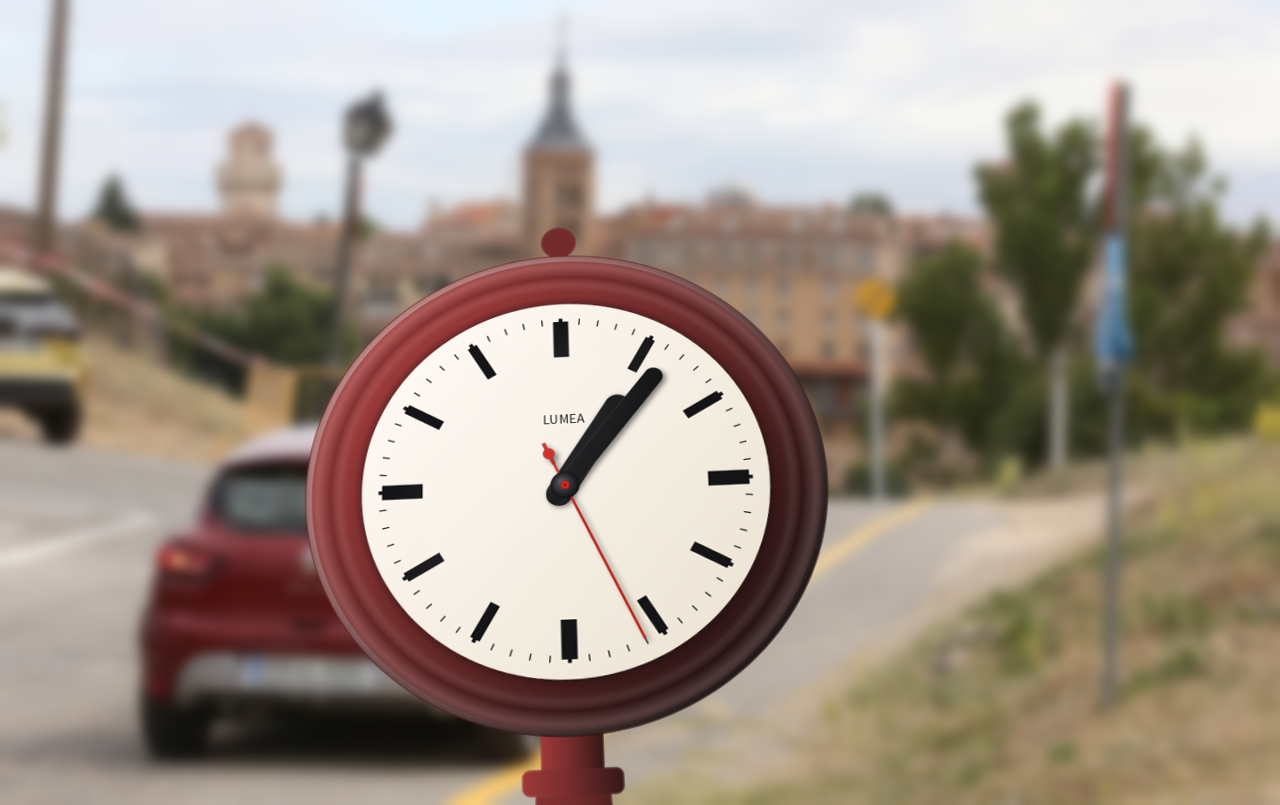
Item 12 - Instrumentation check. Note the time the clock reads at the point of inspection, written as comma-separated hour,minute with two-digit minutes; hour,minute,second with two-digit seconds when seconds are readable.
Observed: 1,06,26
